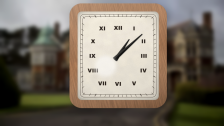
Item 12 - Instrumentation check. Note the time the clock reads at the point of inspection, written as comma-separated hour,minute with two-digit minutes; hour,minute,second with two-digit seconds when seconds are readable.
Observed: 1,08
